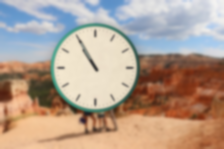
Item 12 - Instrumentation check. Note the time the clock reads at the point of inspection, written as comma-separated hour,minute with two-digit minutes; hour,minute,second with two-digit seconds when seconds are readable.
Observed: 10,55
